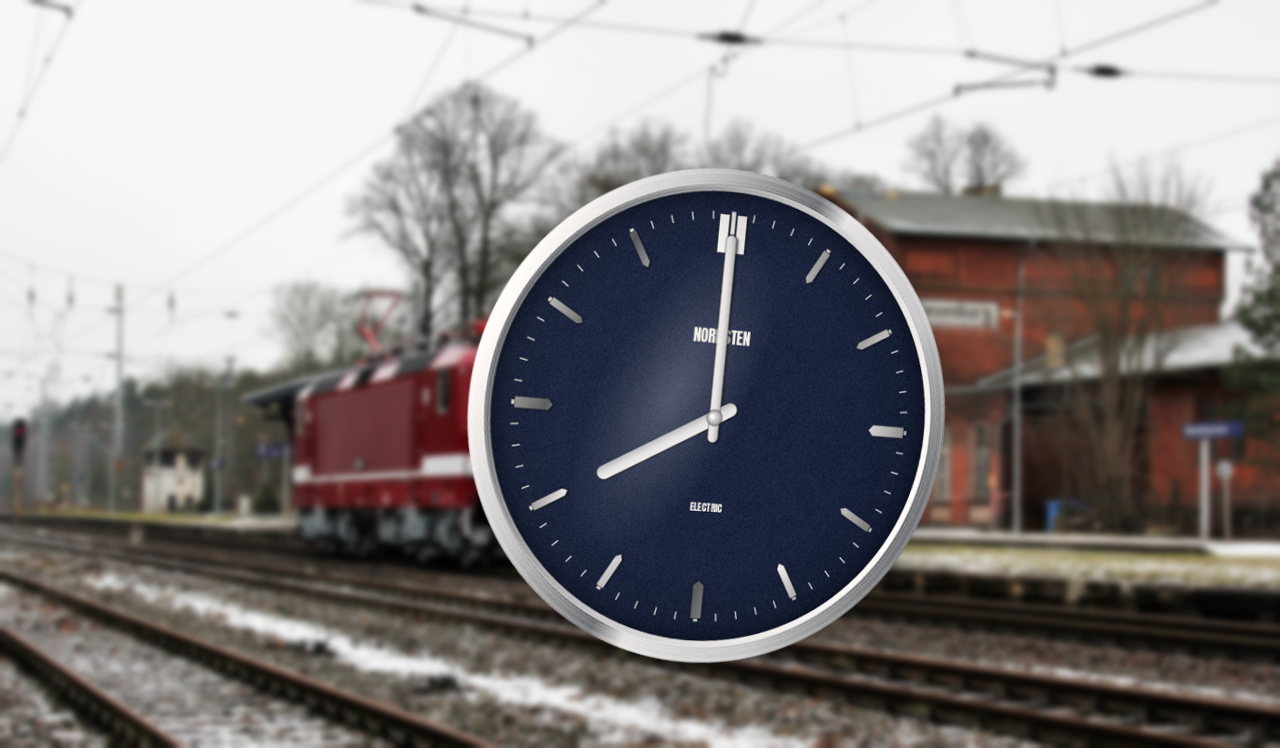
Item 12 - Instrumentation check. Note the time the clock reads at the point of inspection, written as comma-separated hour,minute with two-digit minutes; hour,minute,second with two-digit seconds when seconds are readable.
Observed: 8,00
